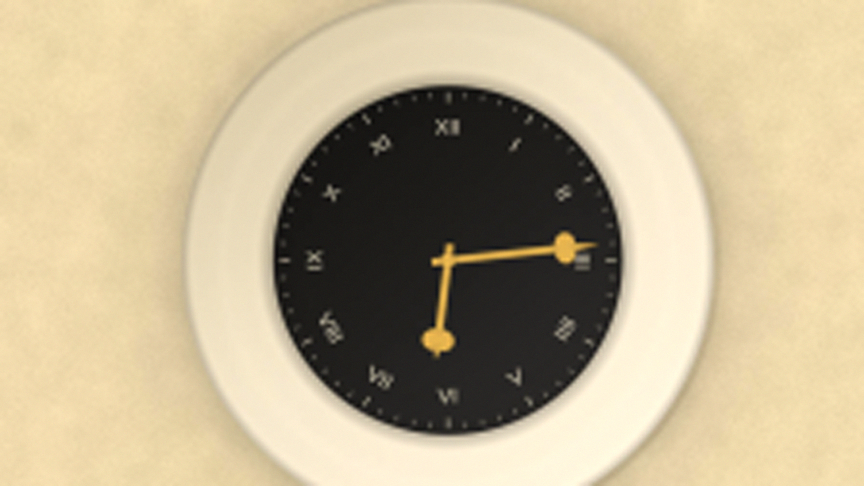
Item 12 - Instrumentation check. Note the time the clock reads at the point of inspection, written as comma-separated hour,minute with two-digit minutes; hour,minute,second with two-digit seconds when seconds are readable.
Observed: 6,14
